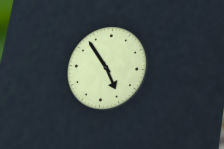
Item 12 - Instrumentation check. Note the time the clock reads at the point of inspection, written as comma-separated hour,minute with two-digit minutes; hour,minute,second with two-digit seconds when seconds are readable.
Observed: 4,53
